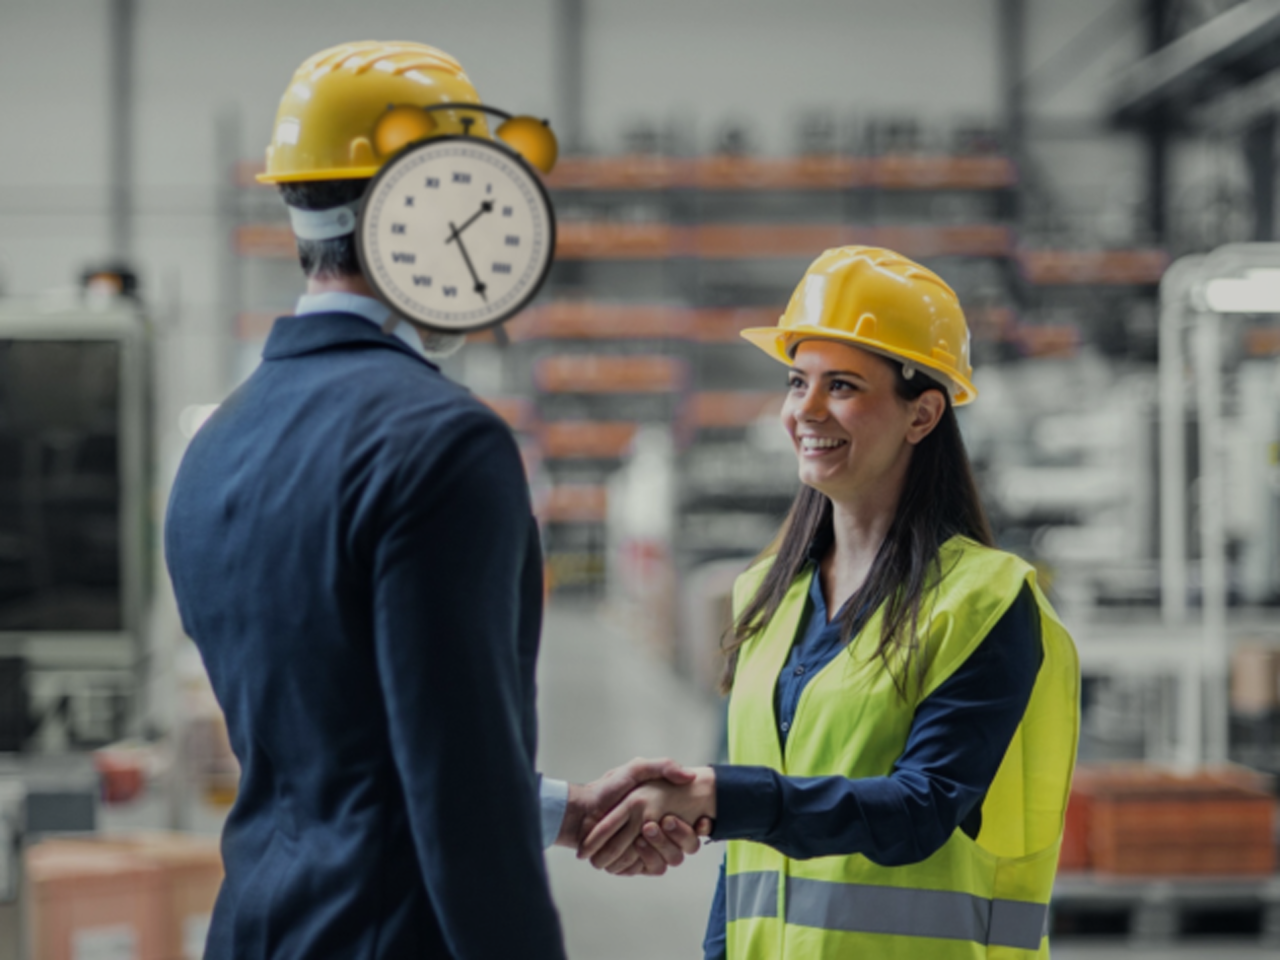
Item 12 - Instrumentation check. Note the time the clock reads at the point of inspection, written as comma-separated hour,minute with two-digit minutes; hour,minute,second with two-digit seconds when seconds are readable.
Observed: 1,25
